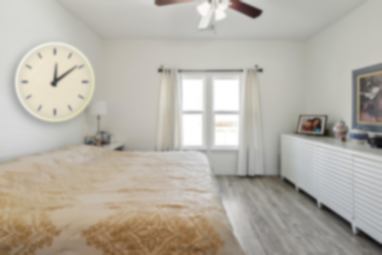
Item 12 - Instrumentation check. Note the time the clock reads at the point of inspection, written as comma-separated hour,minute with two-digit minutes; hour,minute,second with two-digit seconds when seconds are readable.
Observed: 12,09
